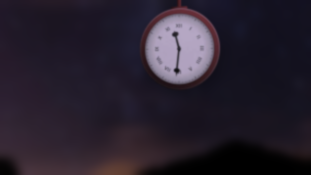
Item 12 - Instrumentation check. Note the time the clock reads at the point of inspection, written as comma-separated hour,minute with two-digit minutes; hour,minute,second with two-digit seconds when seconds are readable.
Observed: 11,31
